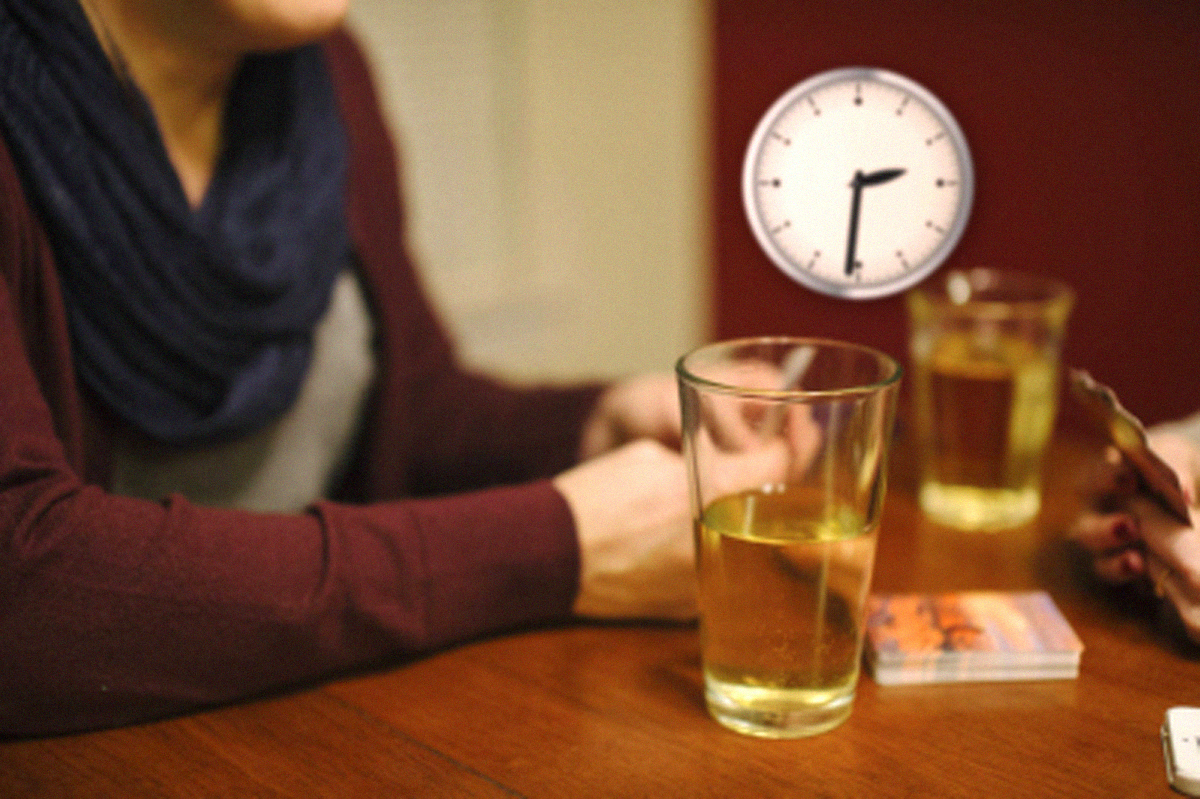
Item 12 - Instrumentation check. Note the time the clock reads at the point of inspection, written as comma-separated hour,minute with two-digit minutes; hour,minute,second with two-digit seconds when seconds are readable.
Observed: 2,31
